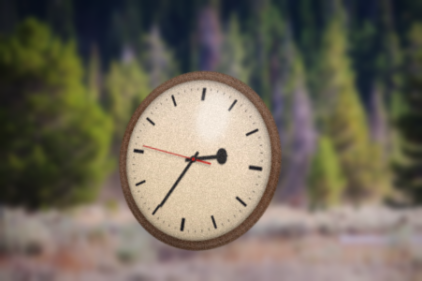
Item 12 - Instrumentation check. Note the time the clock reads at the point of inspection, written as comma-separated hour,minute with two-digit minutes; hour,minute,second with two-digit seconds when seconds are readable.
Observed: 2,34,46
